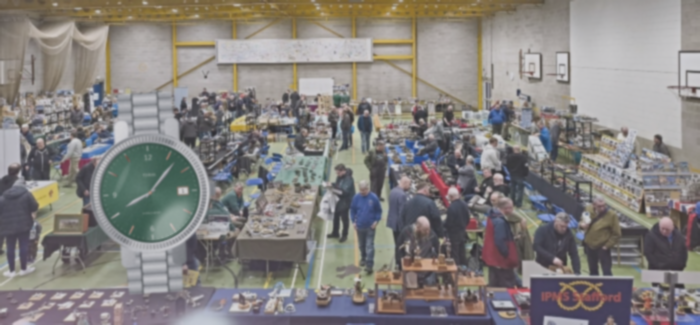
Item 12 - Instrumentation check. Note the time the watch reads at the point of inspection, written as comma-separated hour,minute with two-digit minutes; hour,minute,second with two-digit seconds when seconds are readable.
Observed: 8,07
